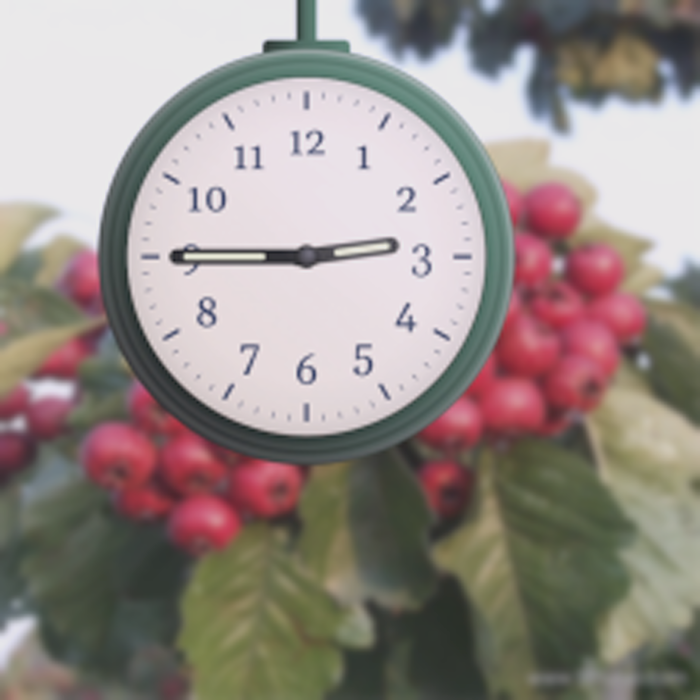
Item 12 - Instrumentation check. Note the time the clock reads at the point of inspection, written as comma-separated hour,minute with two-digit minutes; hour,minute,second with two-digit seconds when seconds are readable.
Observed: 2,45
